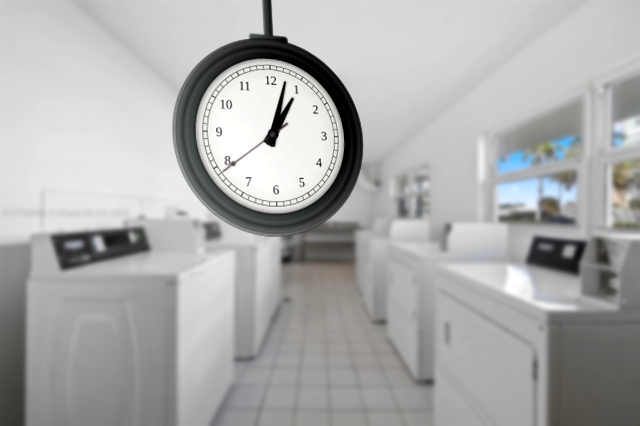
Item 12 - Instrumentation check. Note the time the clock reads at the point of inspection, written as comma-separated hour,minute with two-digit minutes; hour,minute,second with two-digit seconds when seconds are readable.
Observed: 1,02,39
